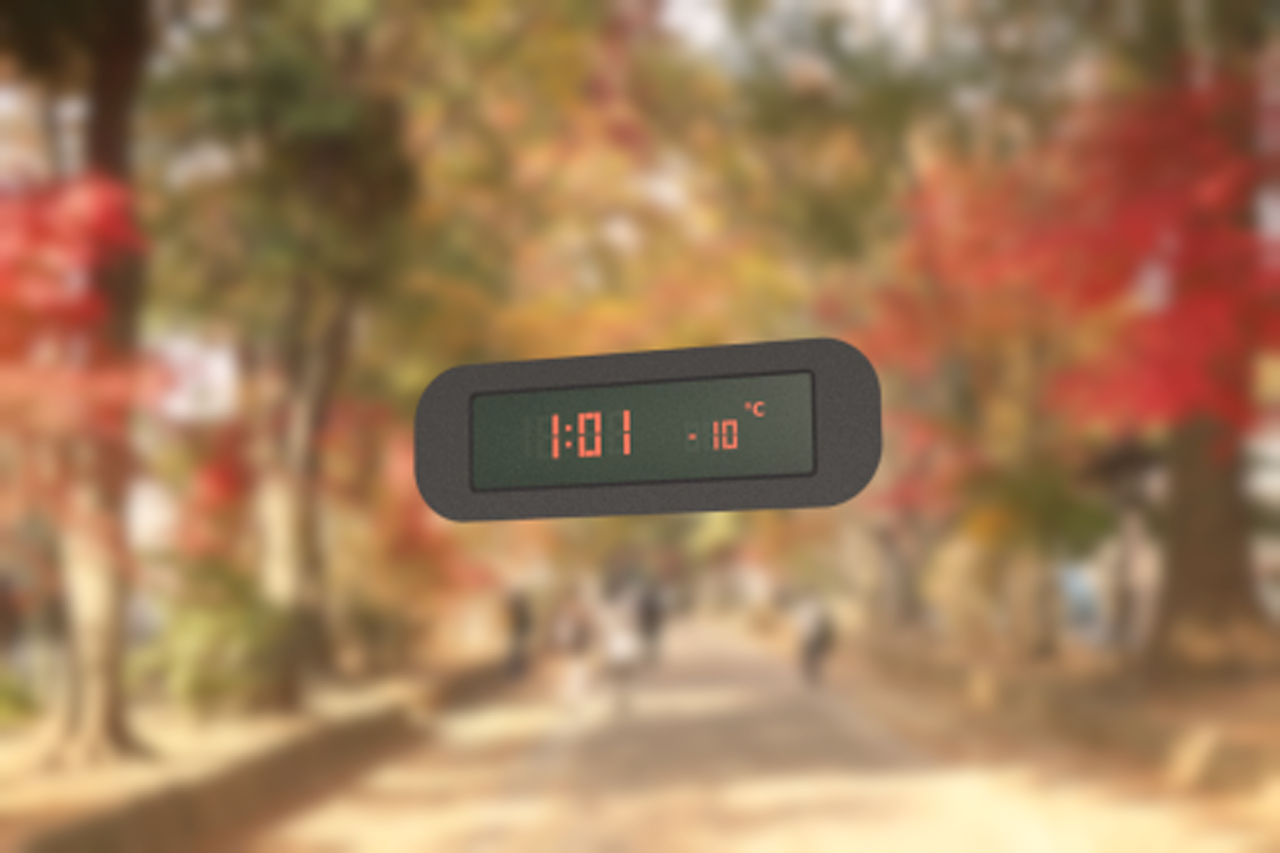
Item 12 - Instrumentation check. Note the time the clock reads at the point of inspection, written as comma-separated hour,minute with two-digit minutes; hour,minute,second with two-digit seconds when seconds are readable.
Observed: 1,01
